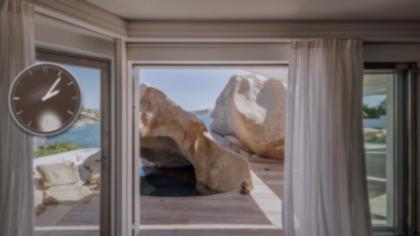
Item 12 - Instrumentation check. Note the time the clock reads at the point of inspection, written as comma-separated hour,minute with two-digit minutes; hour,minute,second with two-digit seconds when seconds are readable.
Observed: 2,06
